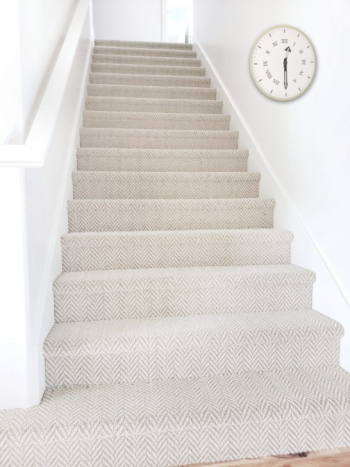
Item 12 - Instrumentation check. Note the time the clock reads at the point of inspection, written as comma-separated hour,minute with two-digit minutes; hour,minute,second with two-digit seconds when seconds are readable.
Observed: 12,30
